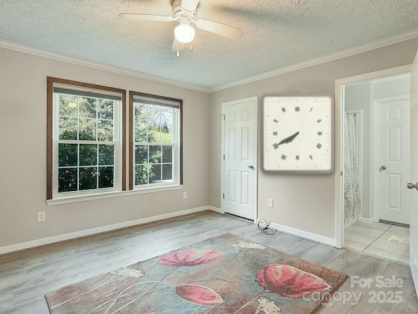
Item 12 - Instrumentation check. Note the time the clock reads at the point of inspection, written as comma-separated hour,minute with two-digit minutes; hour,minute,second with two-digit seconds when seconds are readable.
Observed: 7,40
